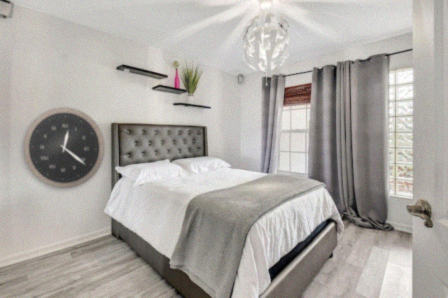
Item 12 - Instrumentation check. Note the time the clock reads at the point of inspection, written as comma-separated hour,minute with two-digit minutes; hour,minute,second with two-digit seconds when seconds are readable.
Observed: 12,21
